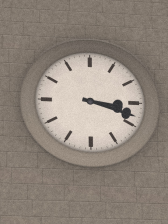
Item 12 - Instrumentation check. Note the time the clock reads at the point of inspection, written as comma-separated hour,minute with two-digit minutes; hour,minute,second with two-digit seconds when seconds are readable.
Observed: 3,18
